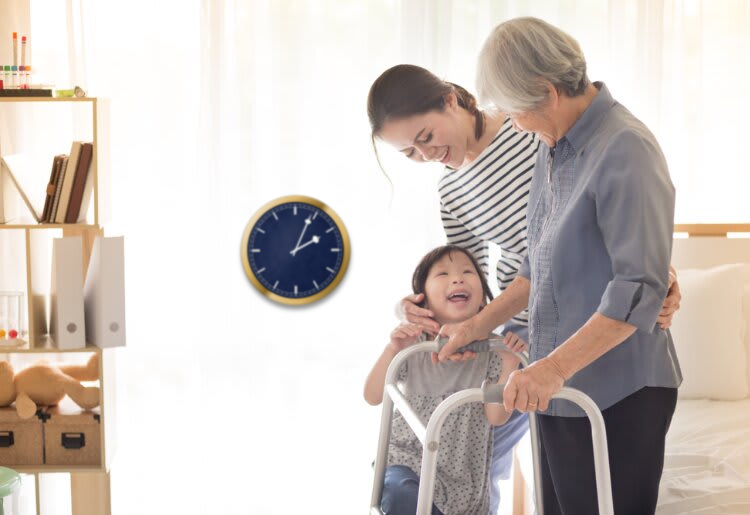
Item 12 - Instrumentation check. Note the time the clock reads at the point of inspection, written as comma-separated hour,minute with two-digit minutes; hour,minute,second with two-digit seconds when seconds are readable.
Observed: 2,04
